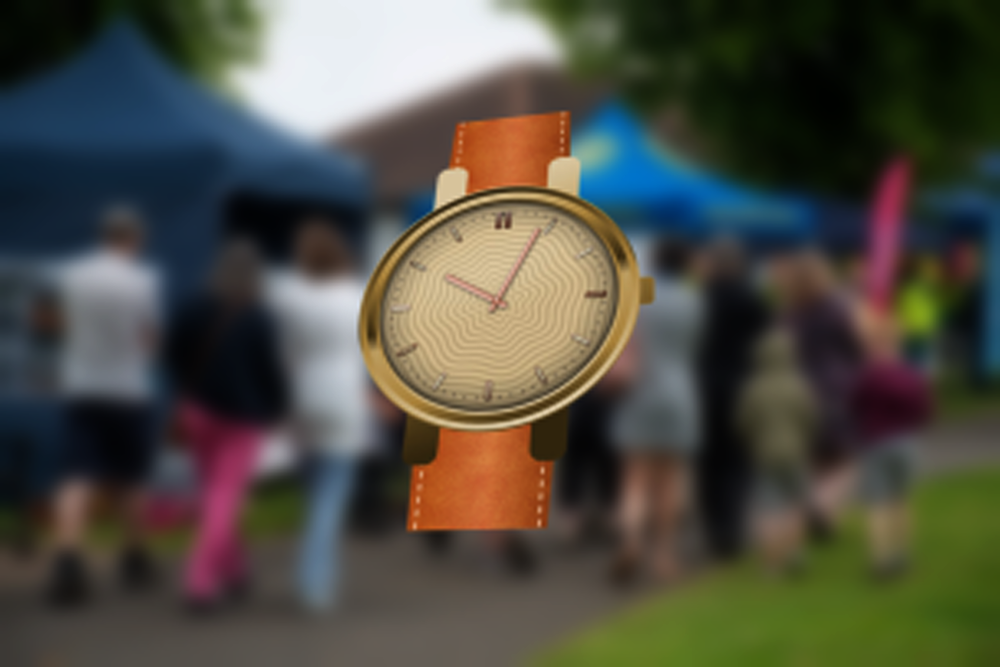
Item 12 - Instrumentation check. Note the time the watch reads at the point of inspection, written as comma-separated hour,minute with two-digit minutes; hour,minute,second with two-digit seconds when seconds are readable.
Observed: 10,04
